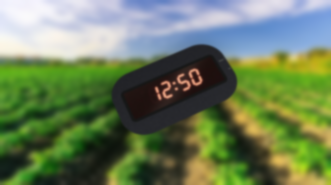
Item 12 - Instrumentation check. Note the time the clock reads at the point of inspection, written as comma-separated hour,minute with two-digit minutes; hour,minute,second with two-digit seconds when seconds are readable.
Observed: 12,50
